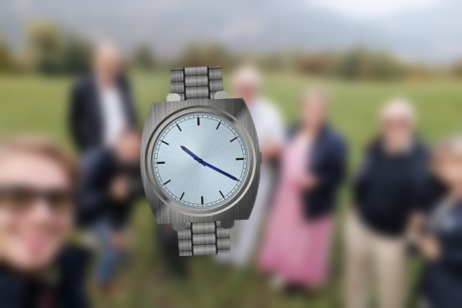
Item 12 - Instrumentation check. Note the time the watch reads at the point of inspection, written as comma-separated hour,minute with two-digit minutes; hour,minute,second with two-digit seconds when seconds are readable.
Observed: 10,20
